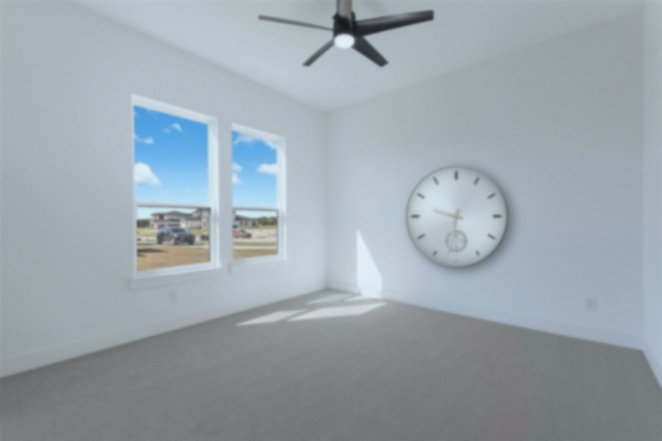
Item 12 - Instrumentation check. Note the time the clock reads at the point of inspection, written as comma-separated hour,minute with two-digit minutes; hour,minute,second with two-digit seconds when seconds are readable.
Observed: 9,32
